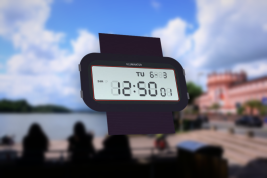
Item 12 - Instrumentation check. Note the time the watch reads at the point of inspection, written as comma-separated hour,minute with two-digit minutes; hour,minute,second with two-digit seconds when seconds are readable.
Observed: 12,50,01
